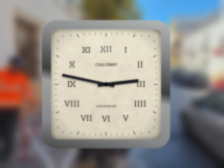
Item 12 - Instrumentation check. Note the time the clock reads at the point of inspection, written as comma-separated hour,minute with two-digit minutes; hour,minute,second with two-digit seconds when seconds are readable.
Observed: 2,47
